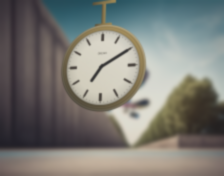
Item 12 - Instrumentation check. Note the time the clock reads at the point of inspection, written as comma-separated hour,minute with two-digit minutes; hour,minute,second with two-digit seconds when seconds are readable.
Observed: 7,10
